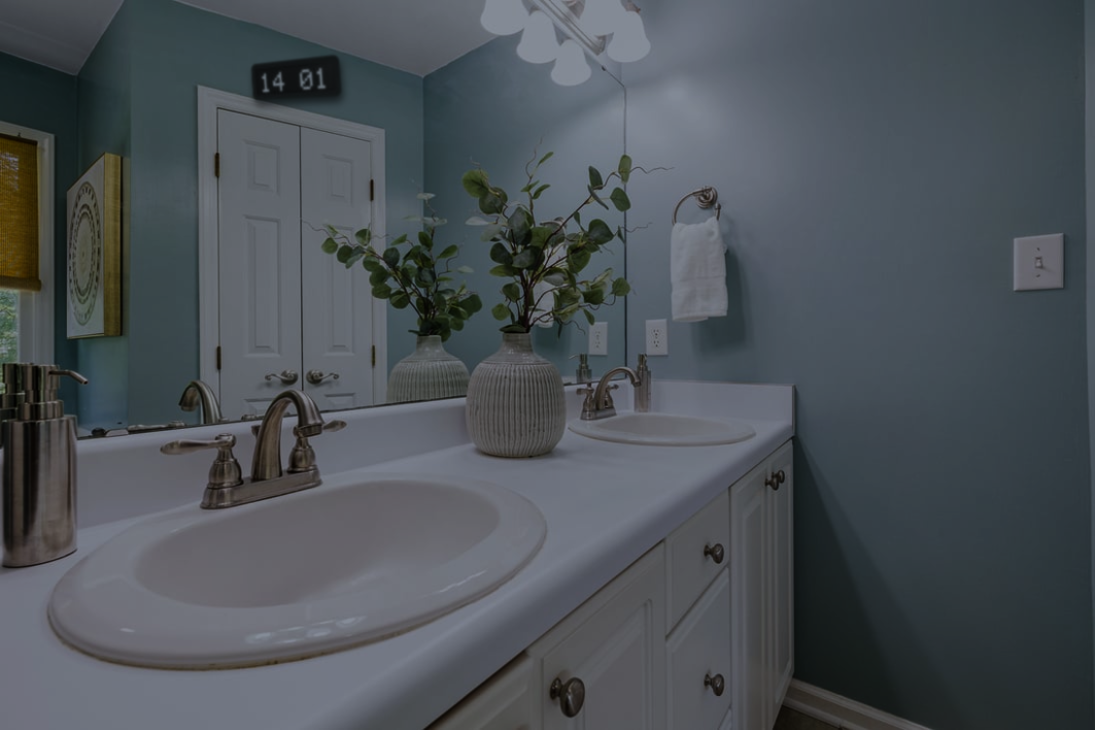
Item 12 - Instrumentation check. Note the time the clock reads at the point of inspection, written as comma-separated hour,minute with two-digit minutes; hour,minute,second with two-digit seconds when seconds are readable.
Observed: 14,01
